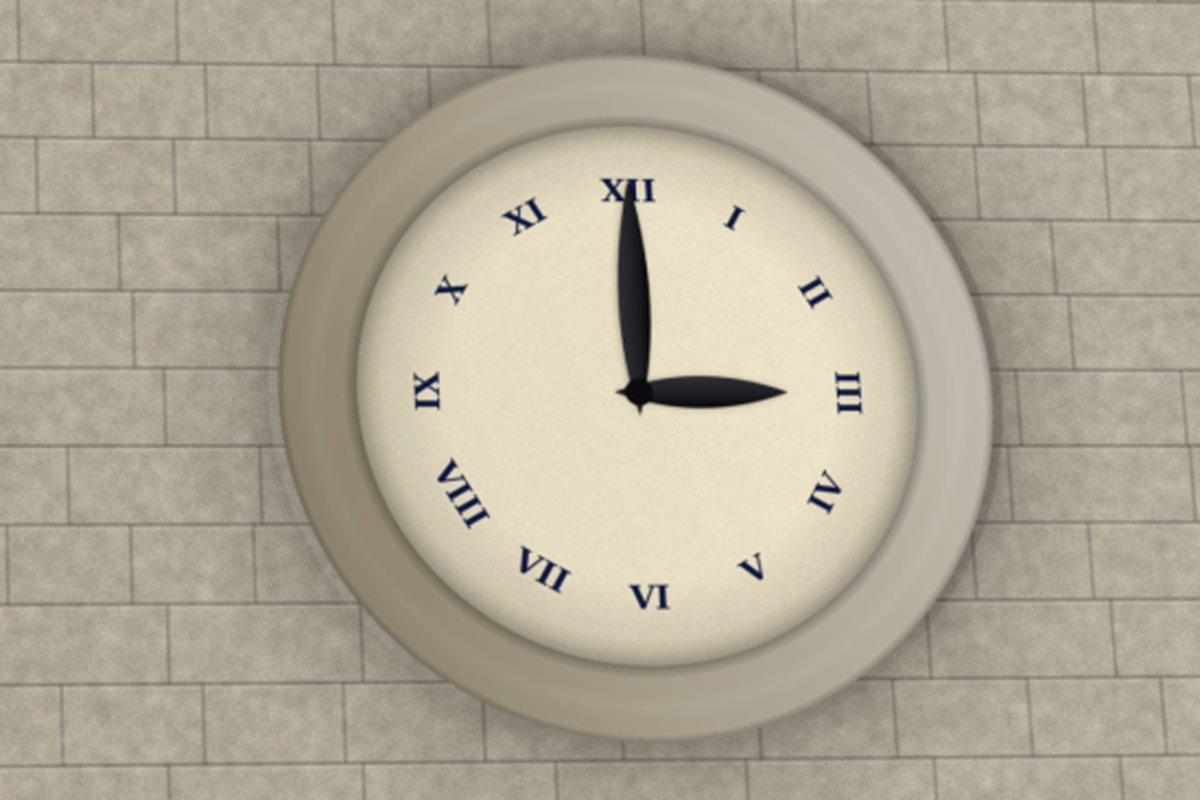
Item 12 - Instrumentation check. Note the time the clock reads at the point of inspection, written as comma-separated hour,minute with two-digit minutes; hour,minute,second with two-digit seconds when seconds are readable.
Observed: 3,00
